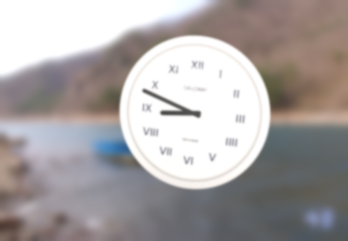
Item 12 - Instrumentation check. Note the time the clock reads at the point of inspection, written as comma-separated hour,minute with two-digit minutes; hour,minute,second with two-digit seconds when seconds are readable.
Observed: 8,48
